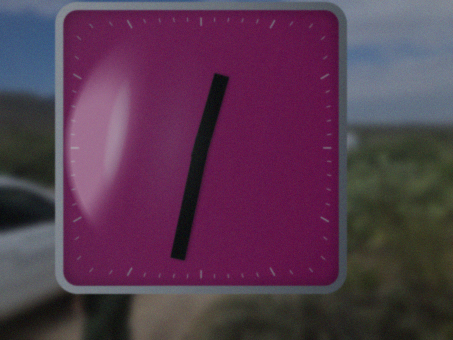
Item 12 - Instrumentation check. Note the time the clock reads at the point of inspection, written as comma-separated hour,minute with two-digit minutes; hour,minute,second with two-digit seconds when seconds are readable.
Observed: 12,32
